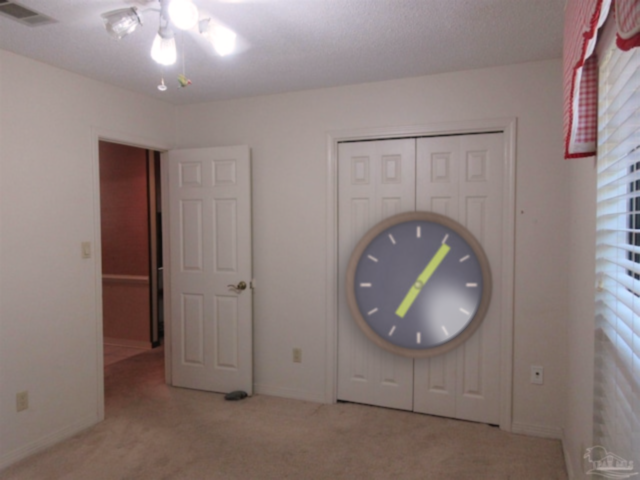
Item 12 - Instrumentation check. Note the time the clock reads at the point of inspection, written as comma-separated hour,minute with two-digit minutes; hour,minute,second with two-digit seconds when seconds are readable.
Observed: 7,06
